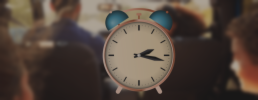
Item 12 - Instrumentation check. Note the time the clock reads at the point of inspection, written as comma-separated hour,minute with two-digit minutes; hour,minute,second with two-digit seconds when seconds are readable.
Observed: 2,17
